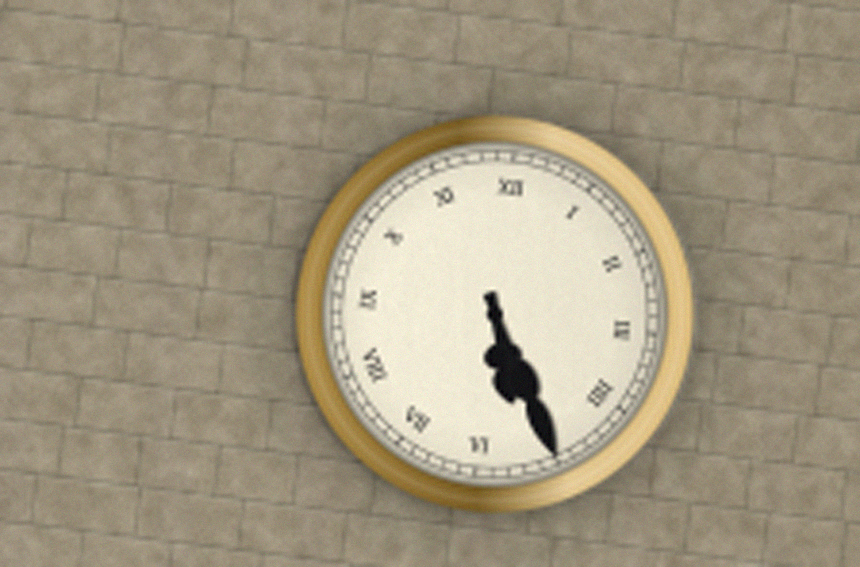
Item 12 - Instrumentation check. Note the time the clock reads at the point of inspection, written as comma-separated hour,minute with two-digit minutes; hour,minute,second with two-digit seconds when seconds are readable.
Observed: 5,25
